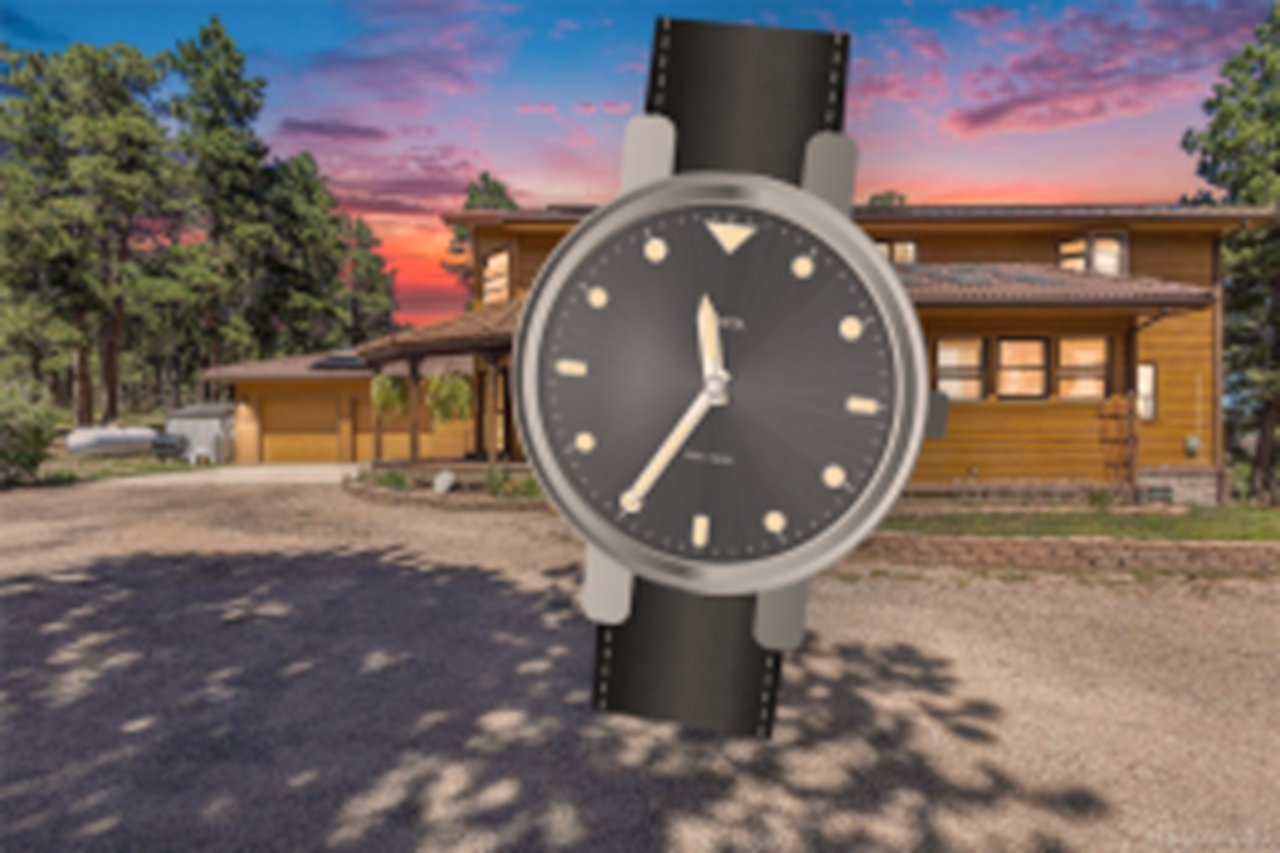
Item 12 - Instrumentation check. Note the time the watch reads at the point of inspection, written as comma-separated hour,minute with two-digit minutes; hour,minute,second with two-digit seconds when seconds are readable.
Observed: 11,35
